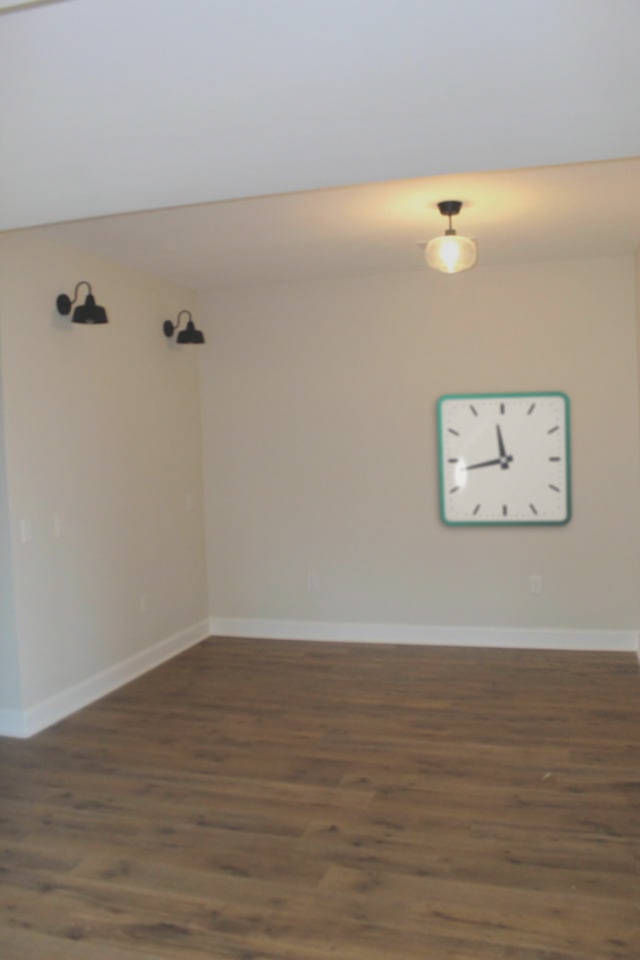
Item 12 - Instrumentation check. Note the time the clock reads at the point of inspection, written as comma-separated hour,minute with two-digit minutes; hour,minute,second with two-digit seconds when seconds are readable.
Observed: 11,43
